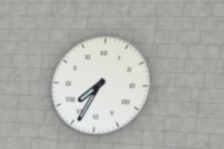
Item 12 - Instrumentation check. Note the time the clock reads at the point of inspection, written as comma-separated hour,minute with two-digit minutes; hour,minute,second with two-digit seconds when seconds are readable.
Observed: 7,34
